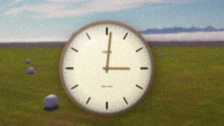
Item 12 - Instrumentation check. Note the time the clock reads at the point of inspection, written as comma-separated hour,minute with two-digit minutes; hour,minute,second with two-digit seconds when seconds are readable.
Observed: 3,01
